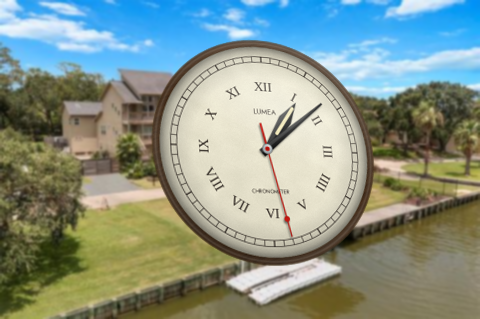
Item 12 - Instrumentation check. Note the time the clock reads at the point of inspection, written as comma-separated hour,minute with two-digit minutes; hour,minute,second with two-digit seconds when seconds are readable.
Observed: 1,08,28
